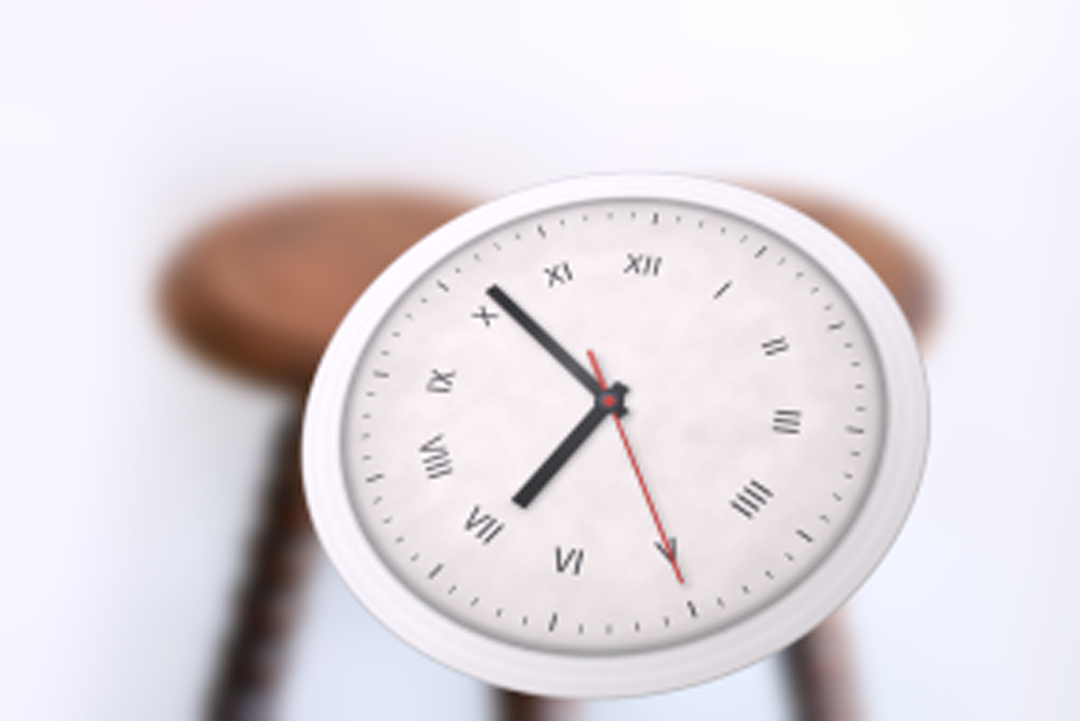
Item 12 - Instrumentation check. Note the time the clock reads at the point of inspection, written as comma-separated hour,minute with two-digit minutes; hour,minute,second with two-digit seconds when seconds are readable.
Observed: 6,51,25
